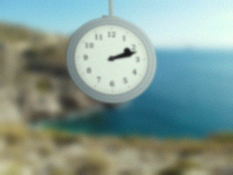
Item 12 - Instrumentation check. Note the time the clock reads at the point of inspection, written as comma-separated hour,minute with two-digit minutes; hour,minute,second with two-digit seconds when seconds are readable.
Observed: 2,12
